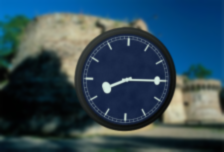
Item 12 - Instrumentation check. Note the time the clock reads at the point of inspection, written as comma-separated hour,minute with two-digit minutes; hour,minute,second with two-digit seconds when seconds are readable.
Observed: 8,15
